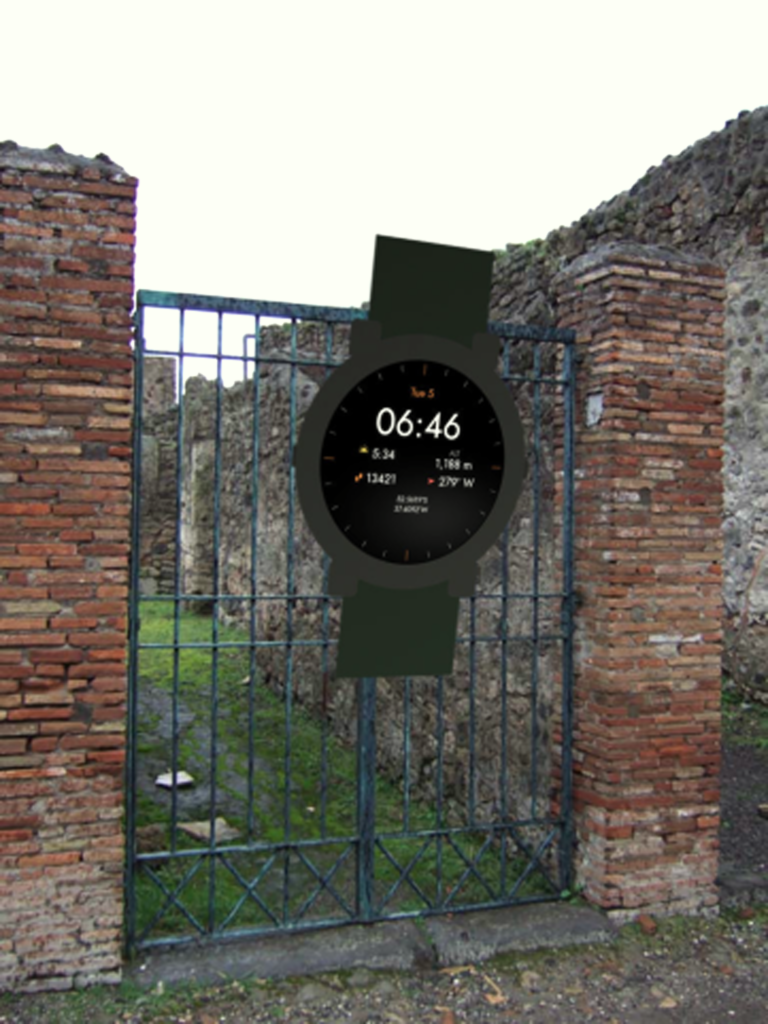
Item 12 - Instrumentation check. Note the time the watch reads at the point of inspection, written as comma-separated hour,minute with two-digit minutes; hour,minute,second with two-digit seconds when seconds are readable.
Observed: 6,46
